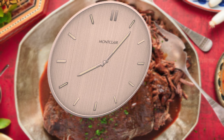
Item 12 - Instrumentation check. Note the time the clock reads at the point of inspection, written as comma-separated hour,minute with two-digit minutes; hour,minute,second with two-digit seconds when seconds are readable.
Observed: 8,06
